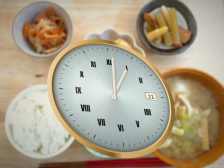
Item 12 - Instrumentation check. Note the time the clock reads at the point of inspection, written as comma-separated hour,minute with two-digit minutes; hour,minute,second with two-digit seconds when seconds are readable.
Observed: 1,01
